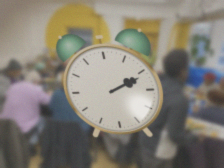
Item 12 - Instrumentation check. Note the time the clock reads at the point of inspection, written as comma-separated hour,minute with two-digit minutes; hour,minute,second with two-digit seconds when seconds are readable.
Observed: 2,11
